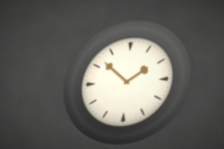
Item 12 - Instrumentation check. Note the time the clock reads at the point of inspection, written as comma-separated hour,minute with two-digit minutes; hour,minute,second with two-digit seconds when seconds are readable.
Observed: 1,52
